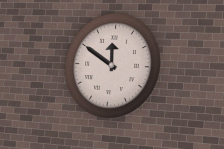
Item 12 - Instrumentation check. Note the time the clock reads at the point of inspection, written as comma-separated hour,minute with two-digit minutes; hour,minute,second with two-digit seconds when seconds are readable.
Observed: 11,50
